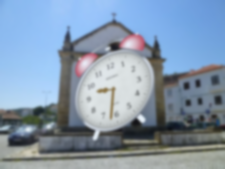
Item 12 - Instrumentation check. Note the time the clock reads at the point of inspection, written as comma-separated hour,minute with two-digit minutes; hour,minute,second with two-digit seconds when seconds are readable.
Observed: 9,32
